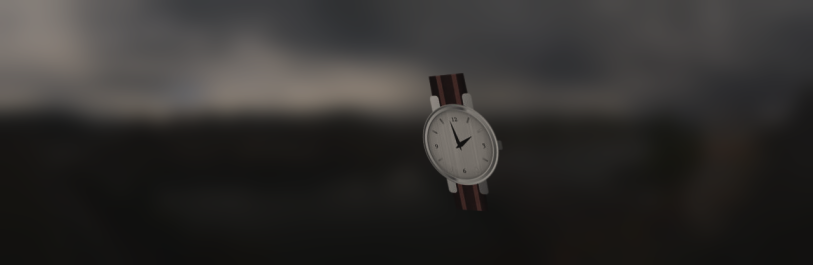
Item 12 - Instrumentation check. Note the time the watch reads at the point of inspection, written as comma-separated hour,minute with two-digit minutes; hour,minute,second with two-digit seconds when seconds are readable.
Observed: 1,58
